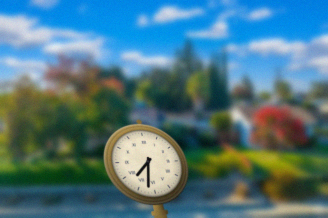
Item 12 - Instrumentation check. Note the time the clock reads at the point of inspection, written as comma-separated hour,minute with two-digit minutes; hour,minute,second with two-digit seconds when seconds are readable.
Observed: 7,32
